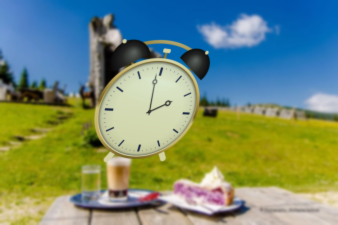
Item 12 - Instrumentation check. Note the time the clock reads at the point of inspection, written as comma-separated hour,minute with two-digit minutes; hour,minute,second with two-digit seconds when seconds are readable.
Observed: 1,59
